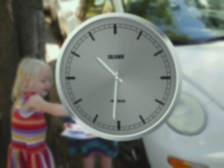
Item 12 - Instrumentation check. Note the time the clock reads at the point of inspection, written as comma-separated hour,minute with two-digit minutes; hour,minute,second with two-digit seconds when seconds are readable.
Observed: 10,31
